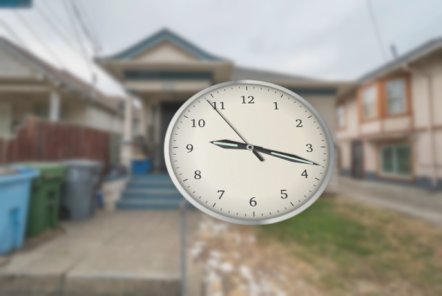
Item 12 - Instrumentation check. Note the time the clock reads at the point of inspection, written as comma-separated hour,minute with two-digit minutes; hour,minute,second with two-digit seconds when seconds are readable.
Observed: 9,17,54
